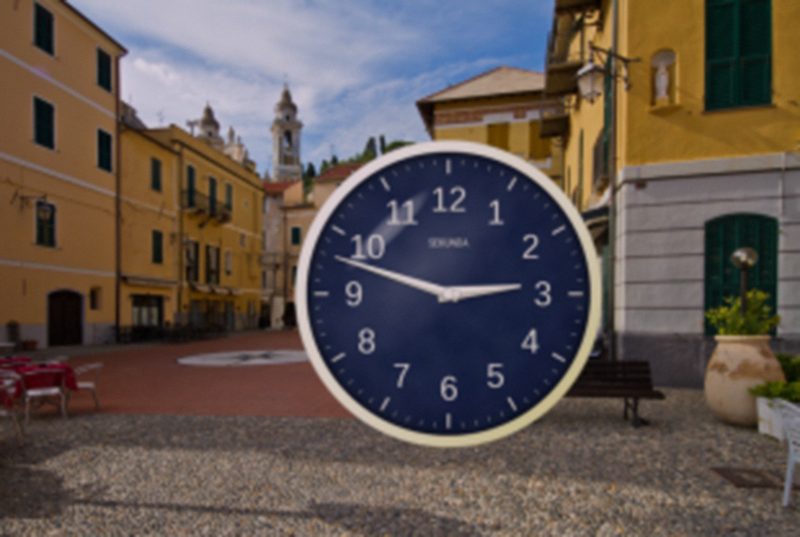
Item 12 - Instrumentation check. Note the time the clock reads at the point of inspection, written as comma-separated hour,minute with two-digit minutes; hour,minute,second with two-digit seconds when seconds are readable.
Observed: 2,48
